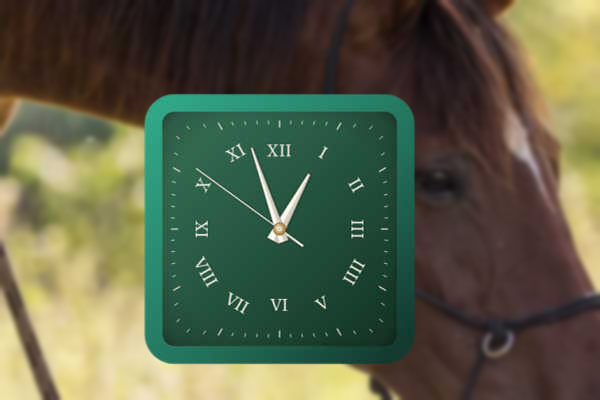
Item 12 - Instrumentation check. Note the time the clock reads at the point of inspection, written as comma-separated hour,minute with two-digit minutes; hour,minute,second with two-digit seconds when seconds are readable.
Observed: 12,56,51
